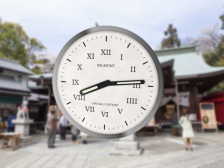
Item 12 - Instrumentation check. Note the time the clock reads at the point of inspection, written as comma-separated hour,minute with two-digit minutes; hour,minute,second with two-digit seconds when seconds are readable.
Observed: 8,14
